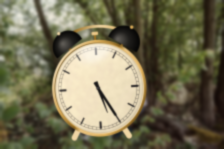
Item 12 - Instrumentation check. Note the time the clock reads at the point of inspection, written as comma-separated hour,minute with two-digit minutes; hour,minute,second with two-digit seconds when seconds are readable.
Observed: 5,25
